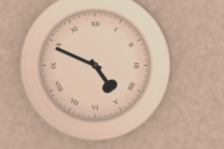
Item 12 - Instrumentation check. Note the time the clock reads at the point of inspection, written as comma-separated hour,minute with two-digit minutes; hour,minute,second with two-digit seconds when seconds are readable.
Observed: 4,49
